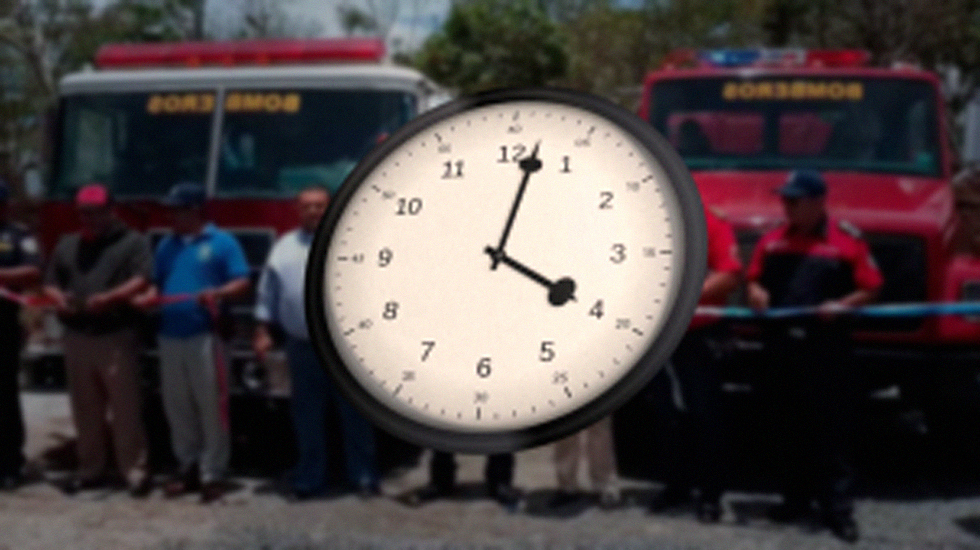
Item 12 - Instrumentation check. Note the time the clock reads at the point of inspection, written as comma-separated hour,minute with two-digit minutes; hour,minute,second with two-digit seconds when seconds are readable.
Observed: 4,02
